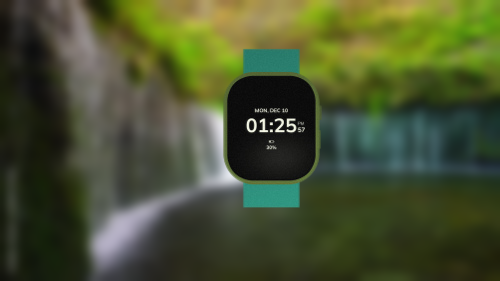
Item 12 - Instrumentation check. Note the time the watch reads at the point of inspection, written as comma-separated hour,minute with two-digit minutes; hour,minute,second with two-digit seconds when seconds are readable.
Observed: 1,25
